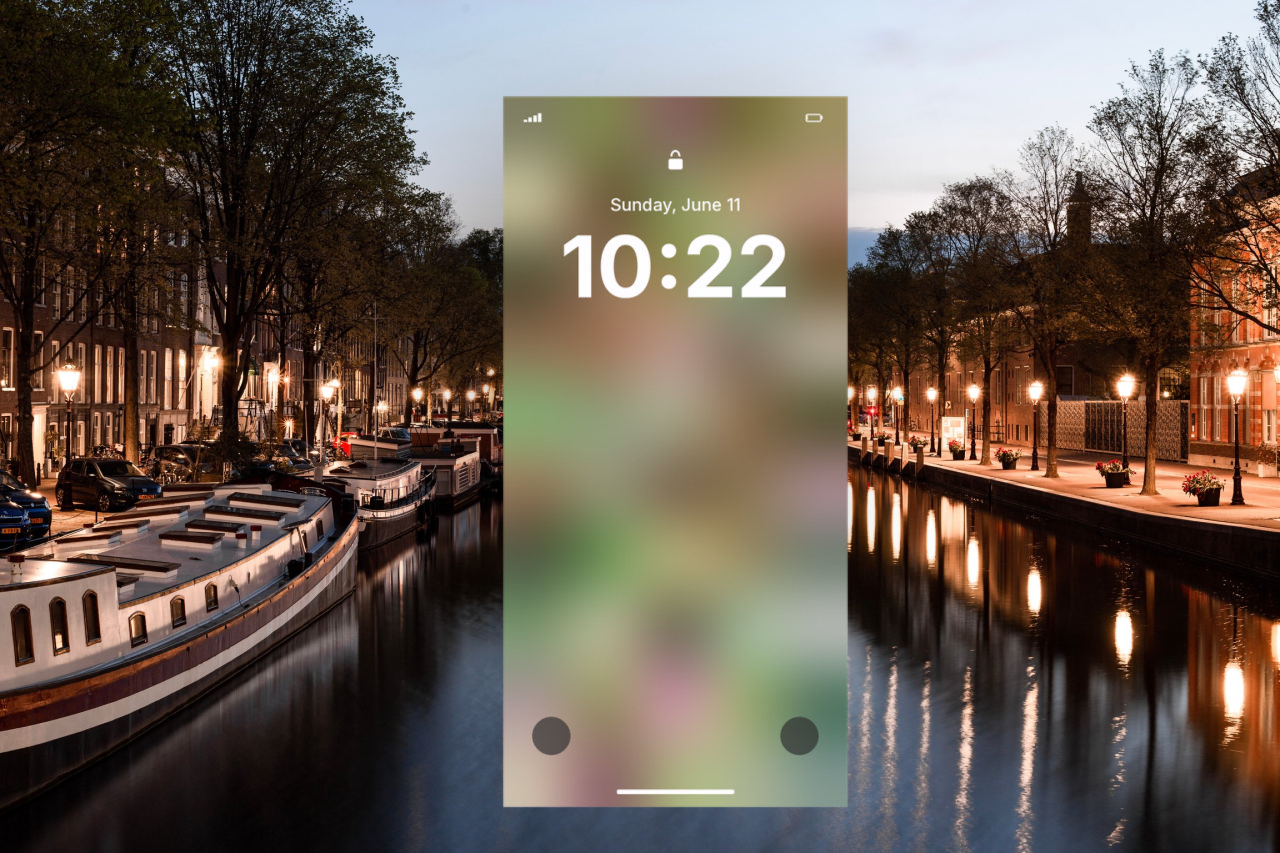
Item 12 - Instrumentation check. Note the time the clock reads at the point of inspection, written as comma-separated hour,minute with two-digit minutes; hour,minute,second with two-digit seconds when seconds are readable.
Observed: 10,22
